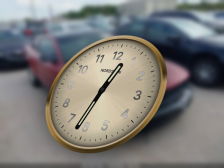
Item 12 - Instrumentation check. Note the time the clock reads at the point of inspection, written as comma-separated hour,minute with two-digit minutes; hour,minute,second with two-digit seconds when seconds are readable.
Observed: 12,32
